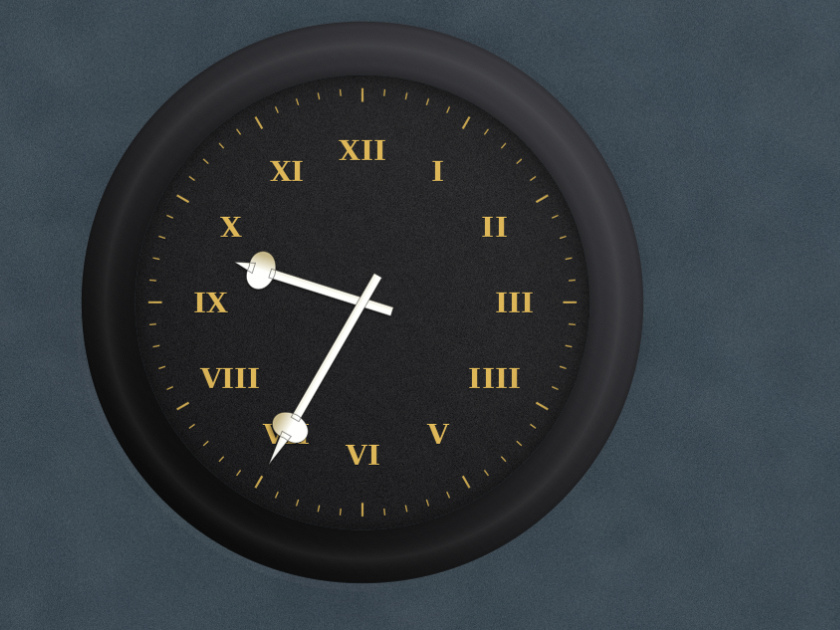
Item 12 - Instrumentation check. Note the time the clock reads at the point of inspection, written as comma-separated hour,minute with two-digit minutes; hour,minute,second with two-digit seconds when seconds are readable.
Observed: 9,35
